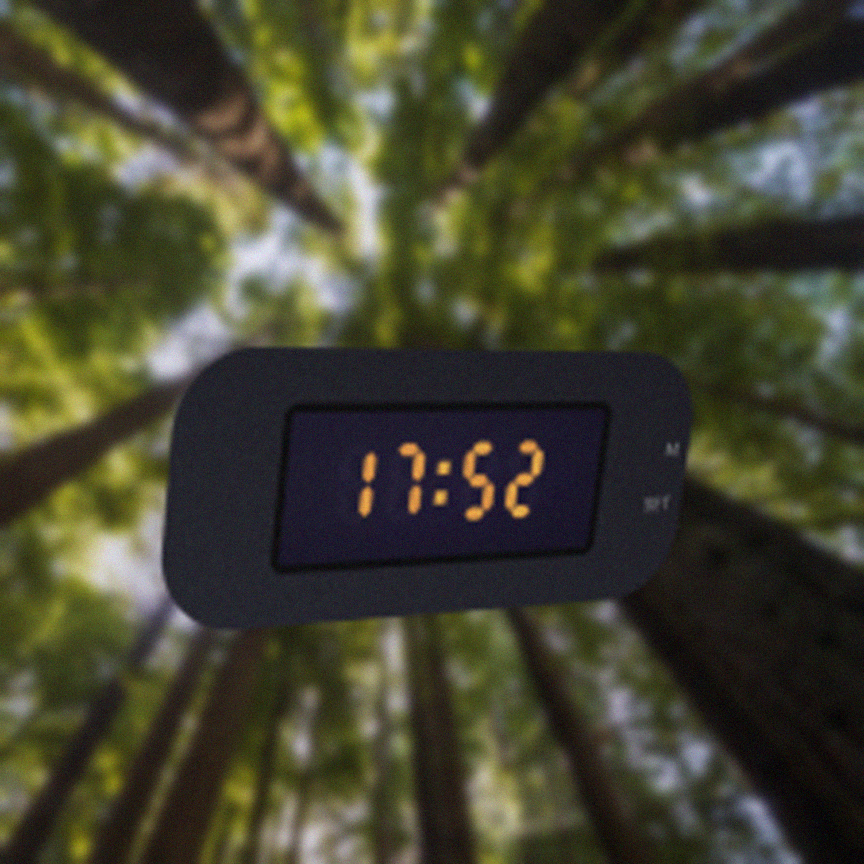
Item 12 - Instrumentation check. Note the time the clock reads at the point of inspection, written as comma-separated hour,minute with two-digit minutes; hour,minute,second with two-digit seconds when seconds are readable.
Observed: 17,52
